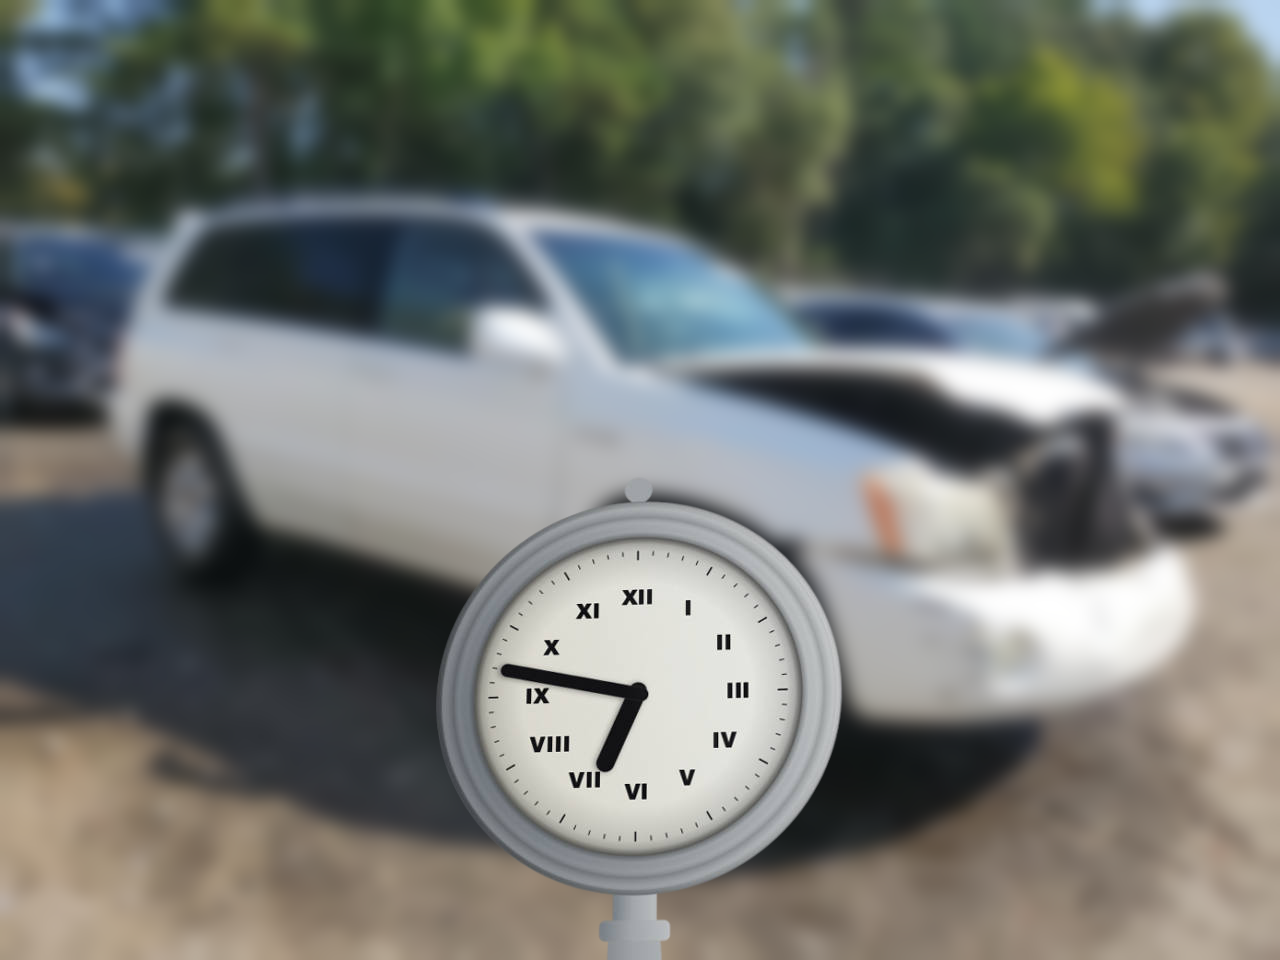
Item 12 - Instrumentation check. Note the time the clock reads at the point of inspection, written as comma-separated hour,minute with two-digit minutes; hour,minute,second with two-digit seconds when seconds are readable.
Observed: 6,47
